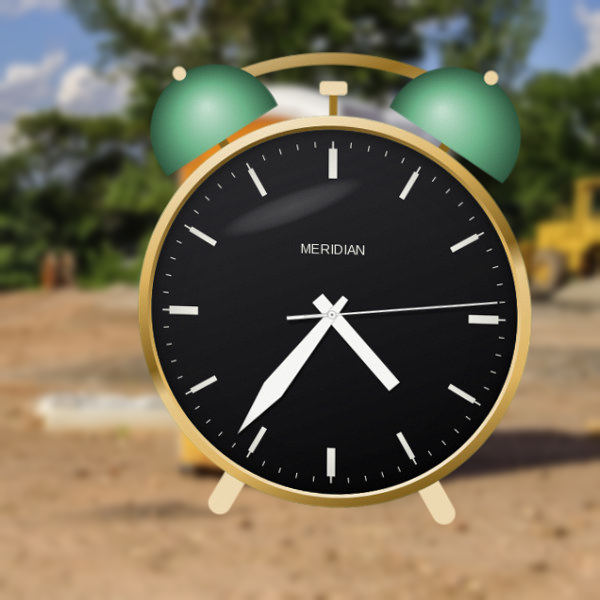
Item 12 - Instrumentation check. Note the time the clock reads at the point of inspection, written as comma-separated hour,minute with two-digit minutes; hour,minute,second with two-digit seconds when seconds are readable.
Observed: 4,36,14
